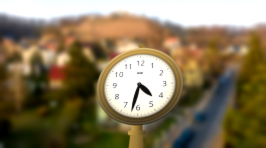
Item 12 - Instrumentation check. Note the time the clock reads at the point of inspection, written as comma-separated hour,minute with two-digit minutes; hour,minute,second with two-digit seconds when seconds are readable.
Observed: 4,32
